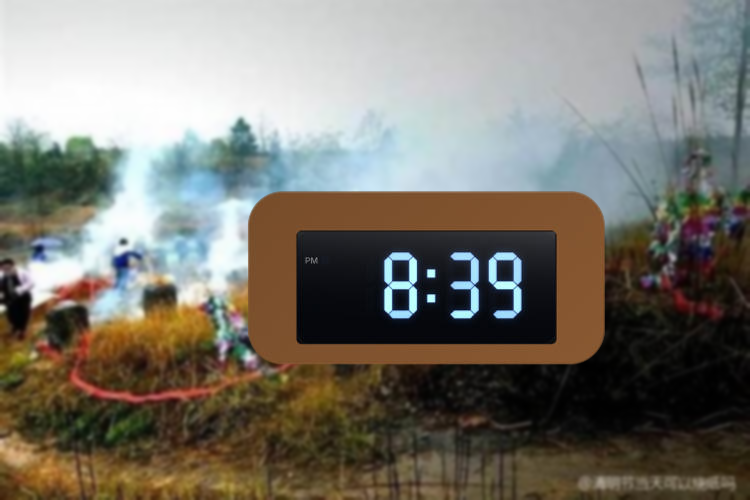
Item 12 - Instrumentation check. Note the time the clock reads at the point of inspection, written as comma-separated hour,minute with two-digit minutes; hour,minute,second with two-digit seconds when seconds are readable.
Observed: 8,39
